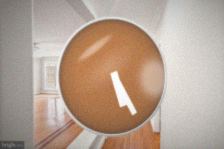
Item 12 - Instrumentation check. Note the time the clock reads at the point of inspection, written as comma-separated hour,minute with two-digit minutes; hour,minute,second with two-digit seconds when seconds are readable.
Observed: 5,25
